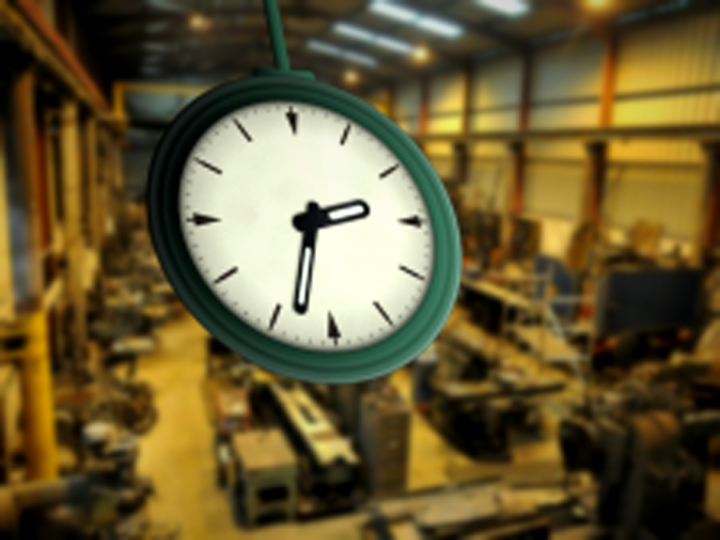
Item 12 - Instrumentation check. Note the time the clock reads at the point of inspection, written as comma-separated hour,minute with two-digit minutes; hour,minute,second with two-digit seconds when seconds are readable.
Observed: 2,33
